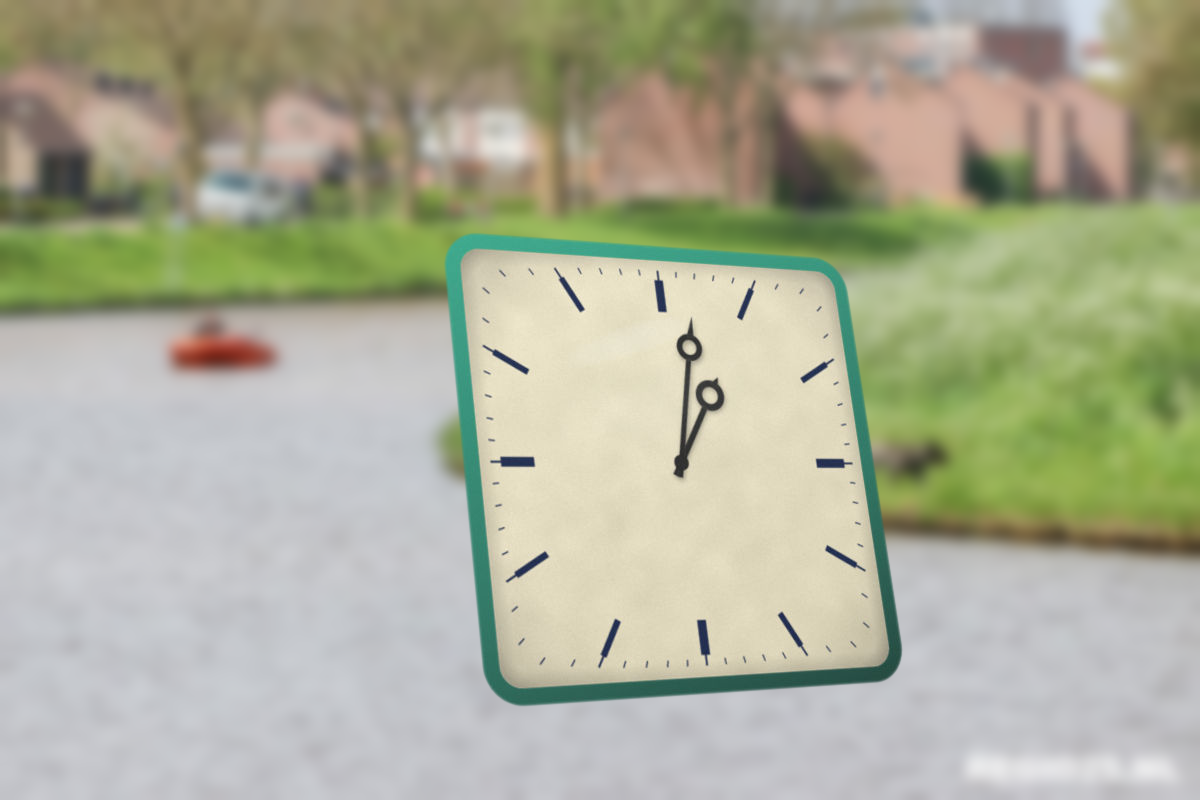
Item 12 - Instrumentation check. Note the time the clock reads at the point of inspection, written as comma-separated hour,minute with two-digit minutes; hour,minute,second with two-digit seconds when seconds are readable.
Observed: 1,02
